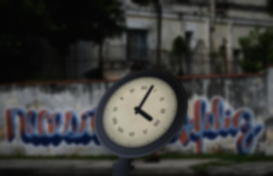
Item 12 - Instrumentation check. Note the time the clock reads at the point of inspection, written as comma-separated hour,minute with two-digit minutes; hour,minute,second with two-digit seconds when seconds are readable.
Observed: 4,03
